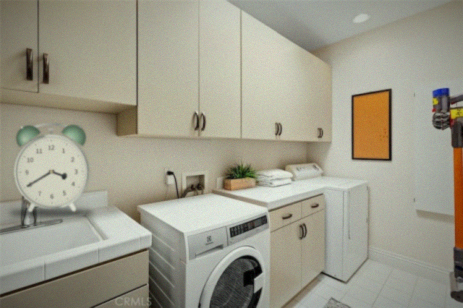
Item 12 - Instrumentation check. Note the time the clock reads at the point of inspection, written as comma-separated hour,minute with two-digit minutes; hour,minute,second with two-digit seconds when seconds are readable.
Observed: 3,40
